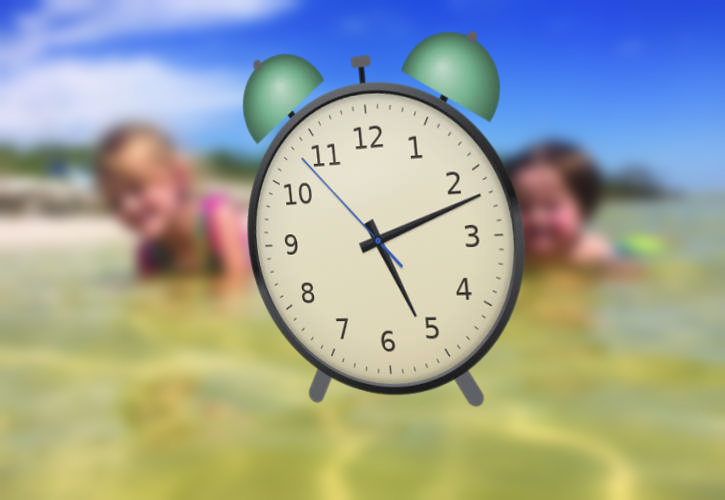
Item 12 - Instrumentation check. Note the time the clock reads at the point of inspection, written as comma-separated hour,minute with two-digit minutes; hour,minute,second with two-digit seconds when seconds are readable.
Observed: 5,11,53
